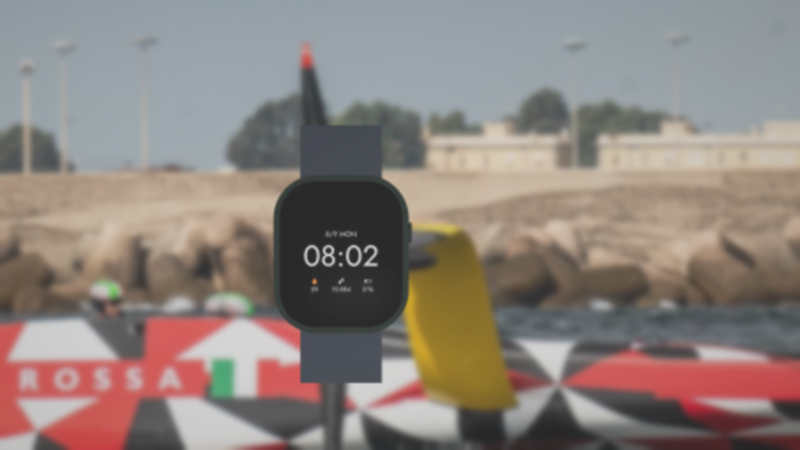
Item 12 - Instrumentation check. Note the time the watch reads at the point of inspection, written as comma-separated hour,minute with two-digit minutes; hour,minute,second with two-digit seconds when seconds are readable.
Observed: 8,02
